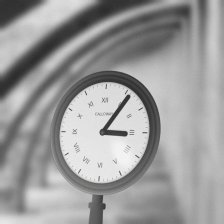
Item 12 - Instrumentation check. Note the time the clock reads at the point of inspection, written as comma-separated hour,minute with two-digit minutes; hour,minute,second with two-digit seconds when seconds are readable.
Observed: 3,06
